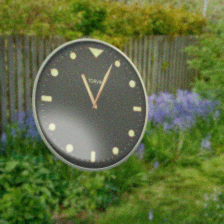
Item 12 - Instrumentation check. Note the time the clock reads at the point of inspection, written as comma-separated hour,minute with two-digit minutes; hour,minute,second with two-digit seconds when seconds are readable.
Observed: 11,04
